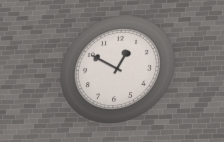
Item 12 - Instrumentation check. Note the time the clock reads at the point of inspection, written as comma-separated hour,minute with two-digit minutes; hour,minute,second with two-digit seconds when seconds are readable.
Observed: 12,50
